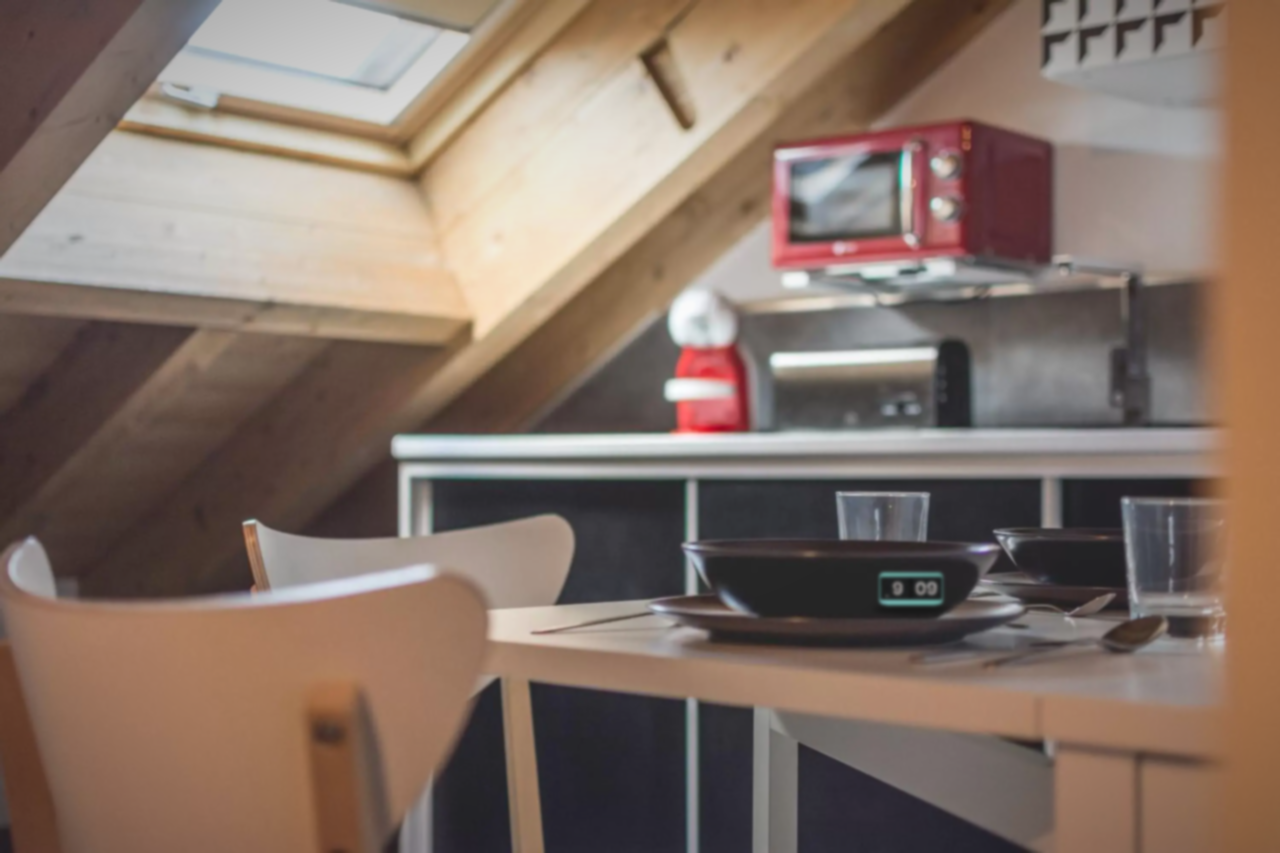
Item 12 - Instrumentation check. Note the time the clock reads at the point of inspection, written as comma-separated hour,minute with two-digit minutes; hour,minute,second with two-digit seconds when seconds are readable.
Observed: 9,09
